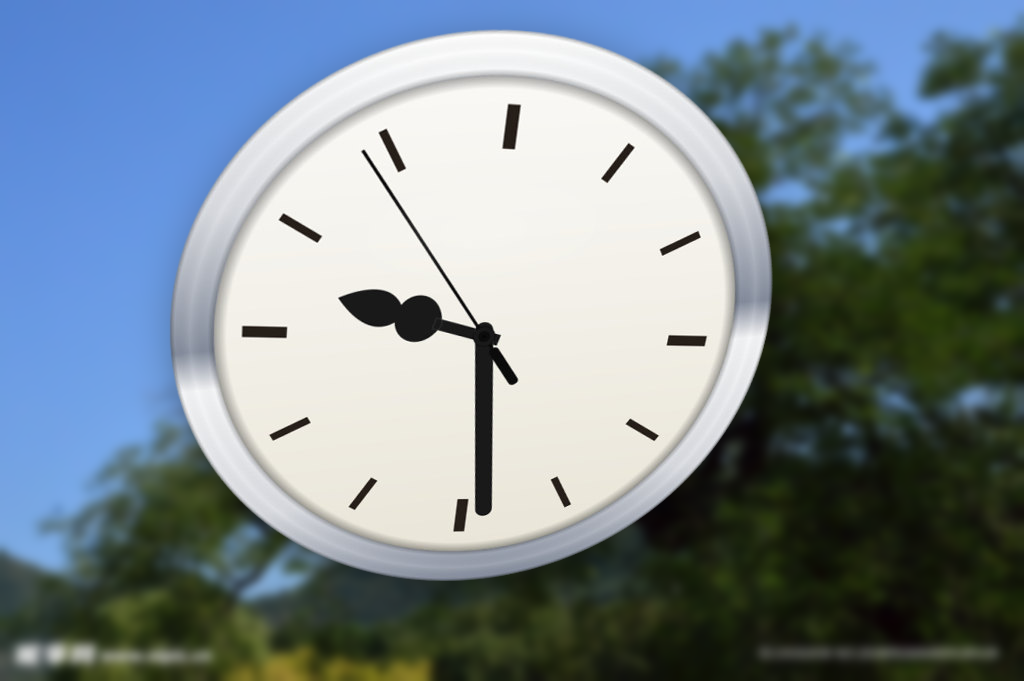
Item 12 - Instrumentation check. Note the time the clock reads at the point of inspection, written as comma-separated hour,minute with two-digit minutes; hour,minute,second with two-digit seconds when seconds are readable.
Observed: 9,28,54
